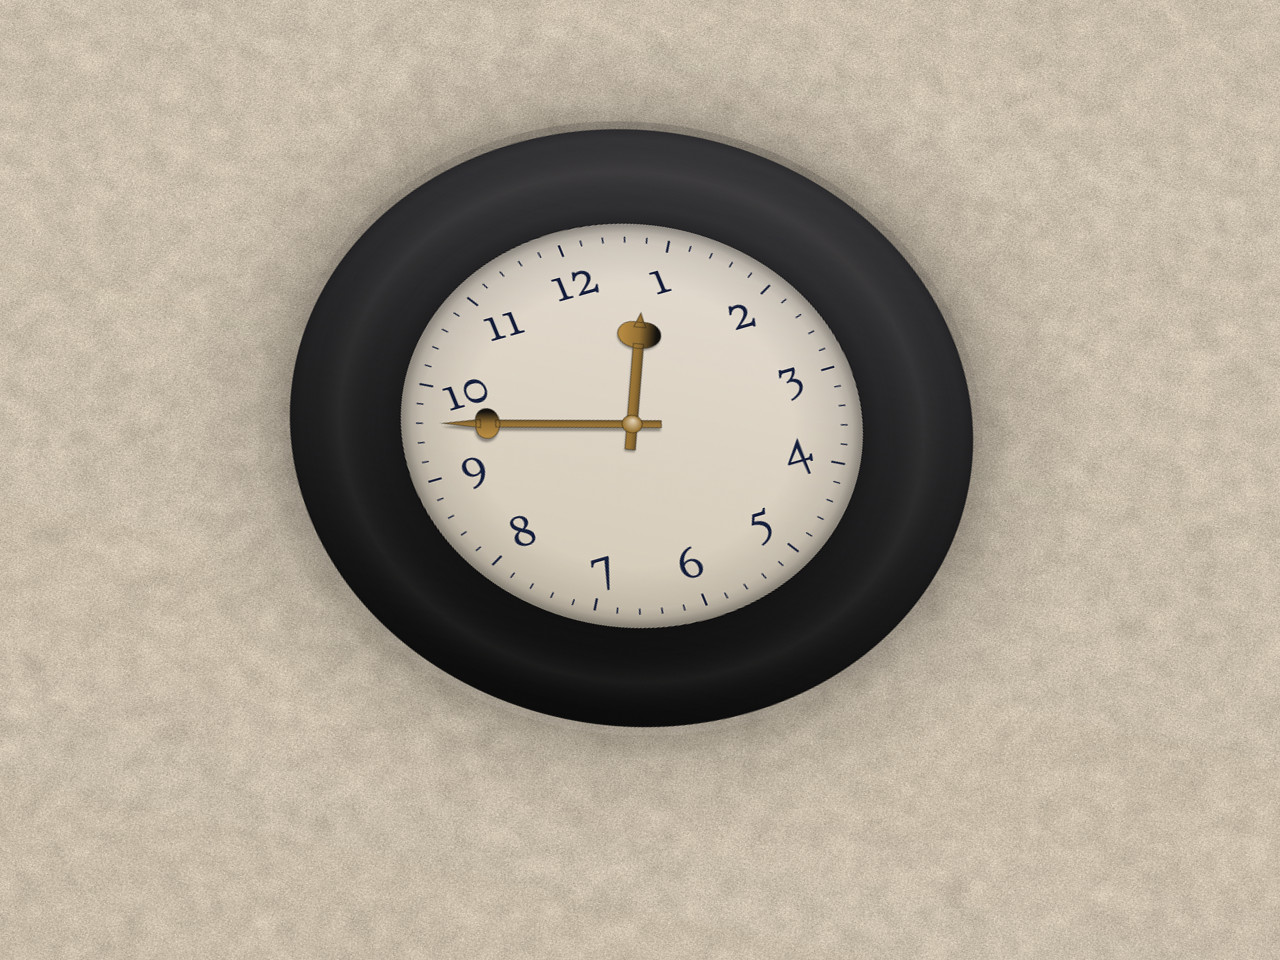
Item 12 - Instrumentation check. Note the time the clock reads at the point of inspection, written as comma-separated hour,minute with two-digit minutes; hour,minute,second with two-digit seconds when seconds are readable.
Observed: 12,48
